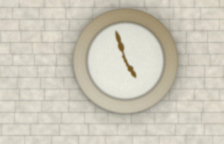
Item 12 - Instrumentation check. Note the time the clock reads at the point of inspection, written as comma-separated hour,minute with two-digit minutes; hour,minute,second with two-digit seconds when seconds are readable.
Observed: 4,57
